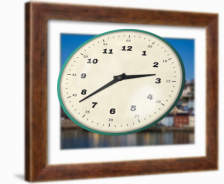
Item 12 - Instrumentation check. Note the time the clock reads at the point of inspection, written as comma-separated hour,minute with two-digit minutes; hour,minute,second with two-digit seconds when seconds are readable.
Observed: 2,38
